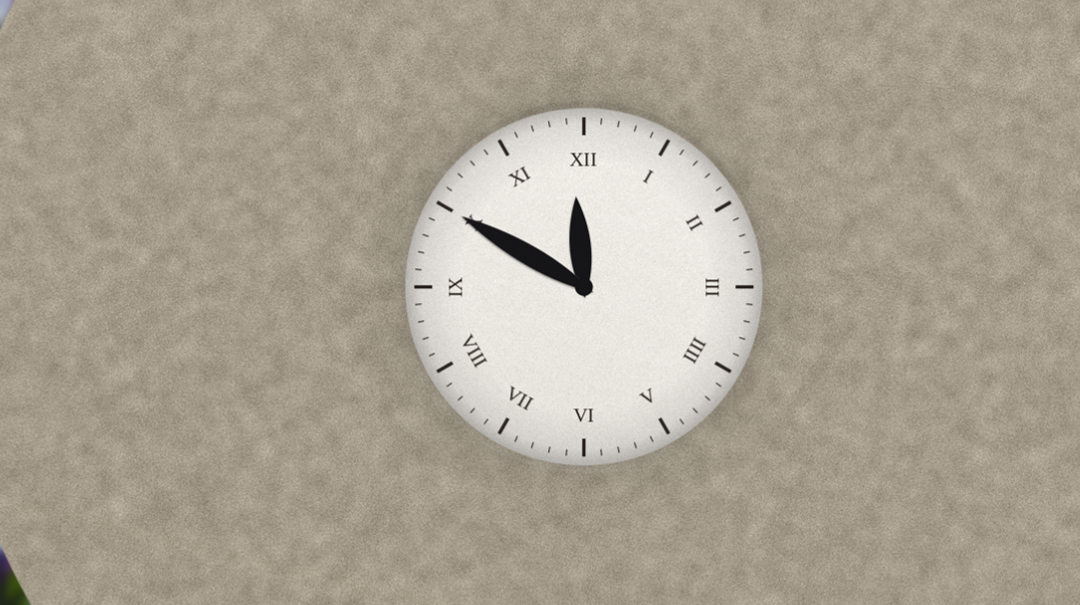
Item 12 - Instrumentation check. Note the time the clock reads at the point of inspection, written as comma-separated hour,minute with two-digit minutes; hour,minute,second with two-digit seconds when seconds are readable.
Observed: 11,50
